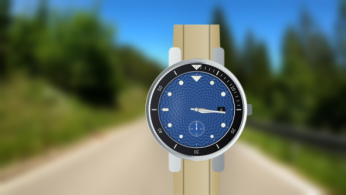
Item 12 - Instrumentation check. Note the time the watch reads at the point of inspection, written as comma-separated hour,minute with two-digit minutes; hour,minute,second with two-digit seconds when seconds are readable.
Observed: 3,16
